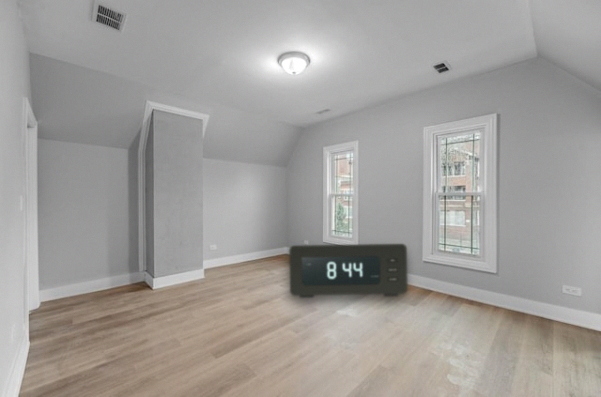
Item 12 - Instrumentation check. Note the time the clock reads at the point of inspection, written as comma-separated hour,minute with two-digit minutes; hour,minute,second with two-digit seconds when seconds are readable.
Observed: 8,44
